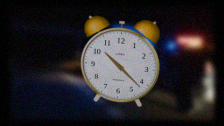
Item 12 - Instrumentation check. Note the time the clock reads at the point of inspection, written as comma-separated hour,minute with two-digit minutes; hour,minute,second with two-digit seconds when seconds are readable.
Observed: 10,22
